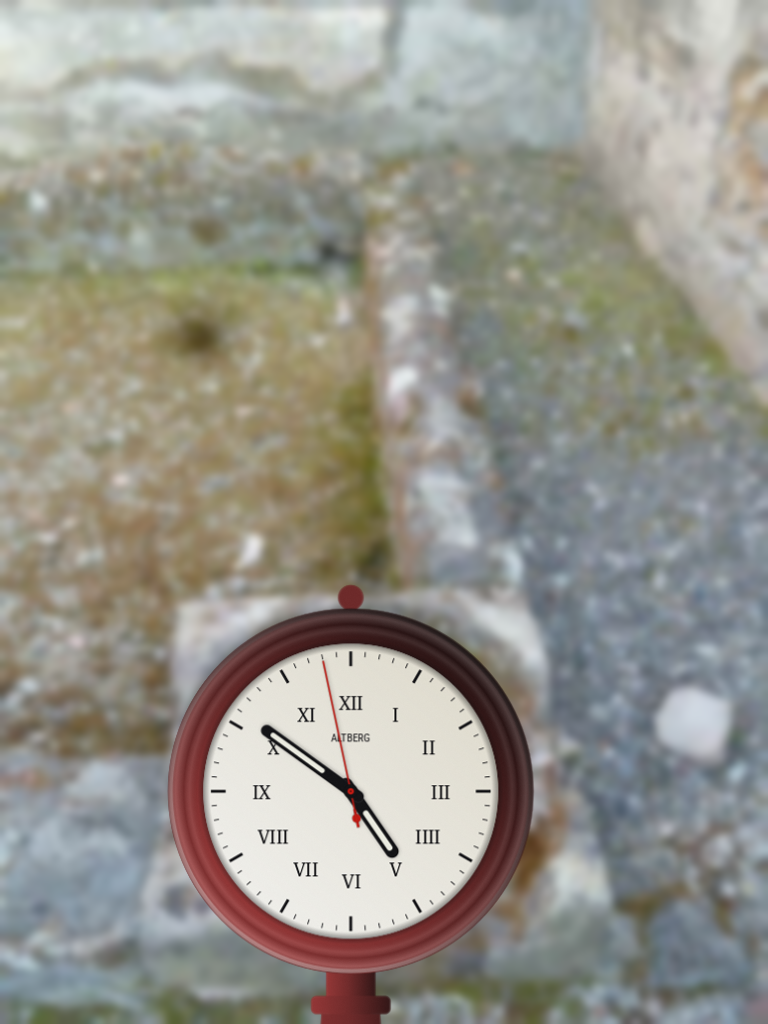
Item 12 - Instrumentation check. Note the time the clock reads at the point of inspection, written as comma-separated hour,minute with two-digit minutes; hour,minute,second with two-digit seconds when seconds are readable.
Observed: 4,50,58
